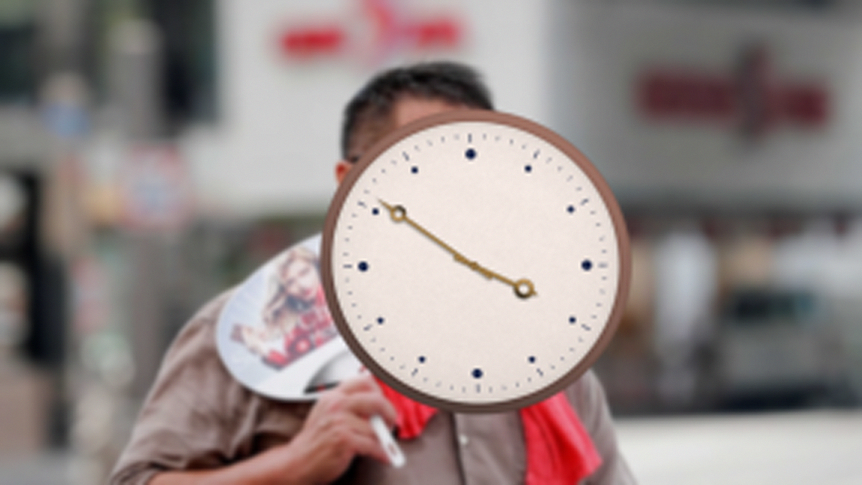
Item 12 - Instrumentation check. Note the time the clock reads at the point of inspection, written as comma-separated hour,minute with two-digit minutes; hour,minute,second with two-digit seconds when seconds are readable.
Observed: 3,51
